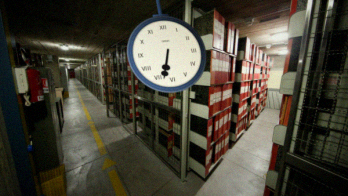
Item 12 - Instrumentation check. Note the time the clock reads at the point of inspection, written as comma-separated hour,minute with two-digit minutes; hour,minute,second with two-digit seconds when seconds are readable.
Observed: 6,33
